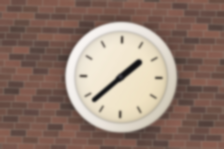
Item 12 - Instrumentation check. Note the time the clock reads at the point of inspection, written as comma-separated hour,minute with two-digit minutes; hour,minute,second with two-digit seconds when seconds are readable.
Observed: 1,38
